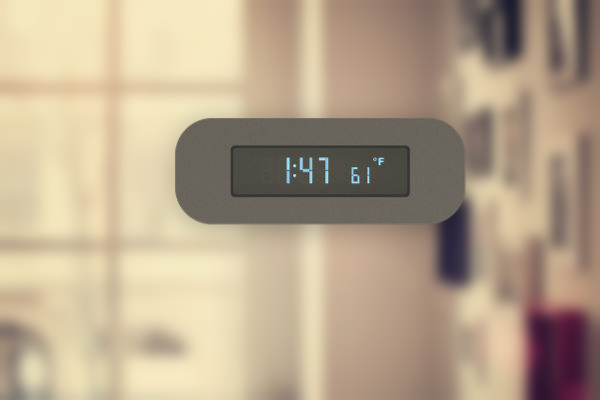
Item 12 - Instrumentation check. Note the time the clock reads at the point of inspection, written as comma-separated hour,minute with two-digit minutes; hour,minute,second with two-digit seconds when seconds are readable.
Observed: 1,47
